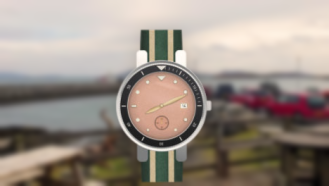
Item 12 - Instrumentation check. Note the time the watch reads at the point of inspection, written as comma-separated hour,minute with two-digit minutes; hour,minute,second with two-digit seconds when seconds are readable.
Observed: 8,11
